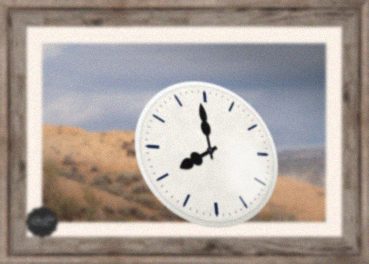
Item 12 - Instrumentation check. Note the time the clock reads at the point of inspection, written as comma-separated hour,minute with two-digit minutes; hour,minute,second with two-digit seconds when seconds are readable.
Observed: 7,59
